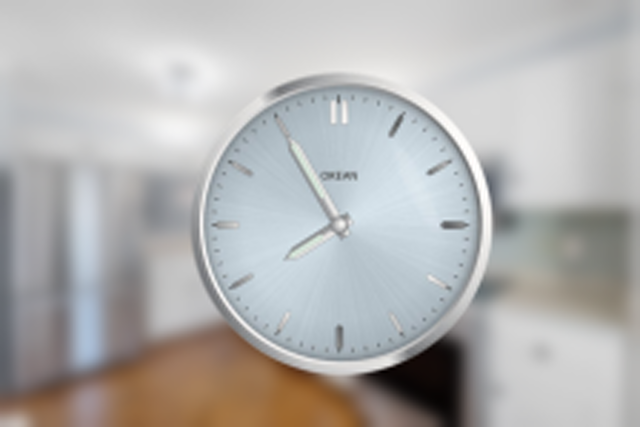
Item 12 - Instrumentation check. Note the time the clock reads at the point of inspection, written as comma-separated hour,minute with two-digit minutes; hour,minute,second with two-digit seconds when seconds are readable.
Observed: 7,55
